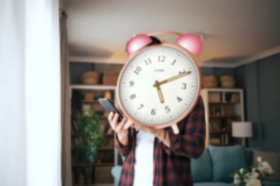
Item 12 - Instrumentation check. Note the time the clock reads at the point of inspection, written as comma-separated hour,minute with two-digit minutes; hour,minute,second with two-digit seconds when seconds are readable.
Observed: 5,11
